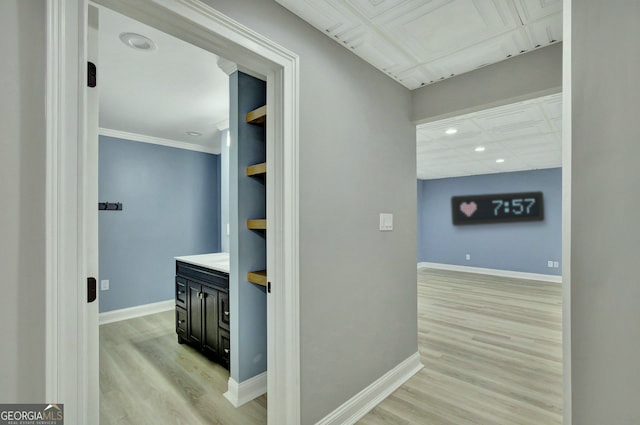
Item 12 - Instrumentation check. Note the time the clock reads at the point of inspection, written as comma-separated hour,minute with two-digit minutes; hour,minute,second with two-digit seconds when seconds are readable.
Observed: 7,57
